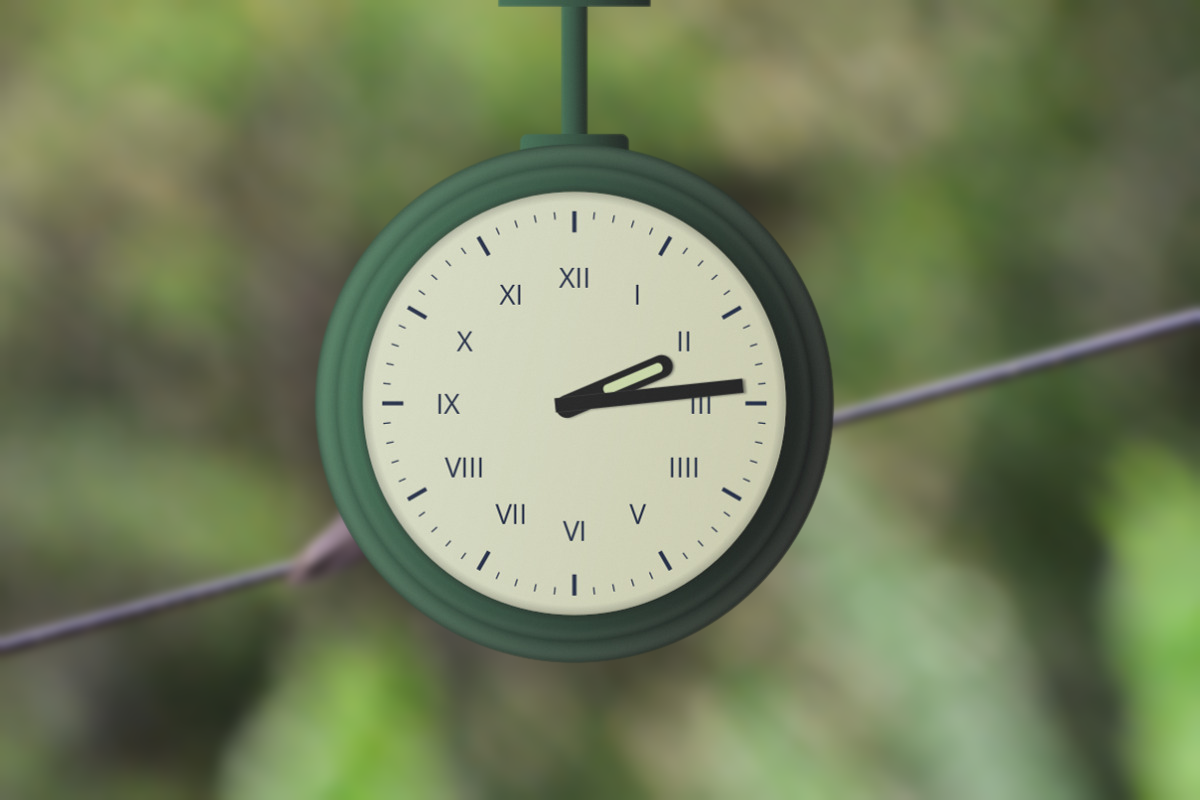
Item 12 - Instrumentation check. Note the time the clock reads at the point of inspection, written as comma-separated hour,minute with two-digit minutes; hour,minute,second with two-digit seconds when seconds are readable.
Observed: 2,14
